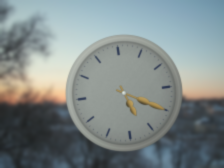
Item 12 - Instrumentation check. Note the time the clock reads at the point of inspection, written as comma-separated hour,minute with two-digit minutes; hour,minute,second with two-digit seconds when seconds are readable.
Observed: 5,20
